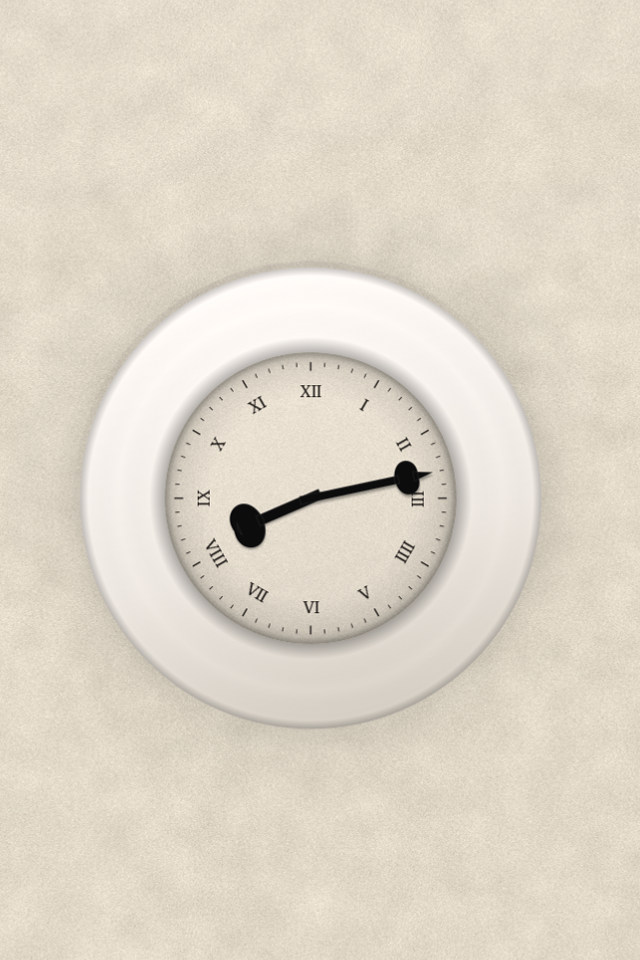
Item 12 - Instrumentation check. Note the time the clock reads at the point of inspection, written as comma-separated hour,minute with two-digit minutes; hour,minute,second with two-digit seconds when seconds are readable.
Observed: 8,13
